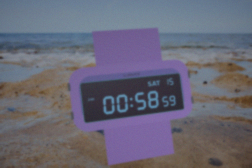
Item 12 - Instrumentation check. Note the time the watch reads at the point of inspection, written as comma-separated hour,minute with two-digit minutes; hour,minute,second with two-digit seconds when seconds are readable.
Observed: 0,58,59
